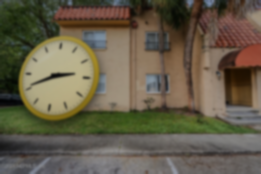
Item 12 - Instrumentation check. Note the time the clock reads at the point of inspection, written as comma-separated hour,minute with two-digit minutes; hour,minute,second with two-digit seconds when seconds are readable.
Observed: 2,41
